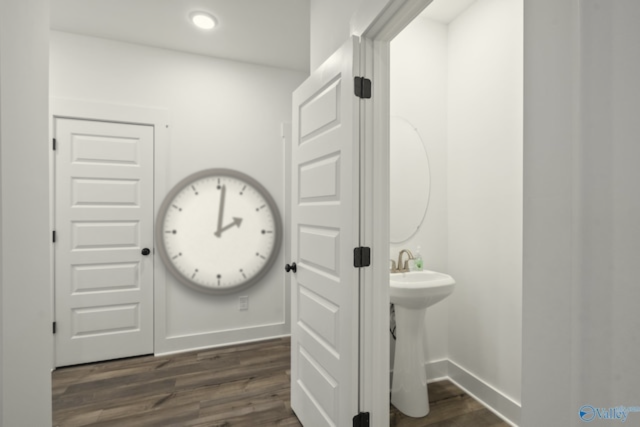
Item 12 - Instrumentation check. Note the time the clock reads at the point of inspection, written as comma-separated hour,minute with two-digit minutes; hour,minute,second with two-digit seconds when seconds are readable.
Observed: 2,01
